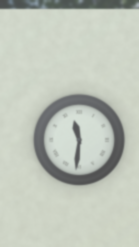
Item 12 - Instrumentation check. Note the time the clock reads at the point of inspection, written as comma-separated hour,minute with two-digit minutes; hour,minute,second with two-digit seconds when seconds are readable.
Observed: 11,31
